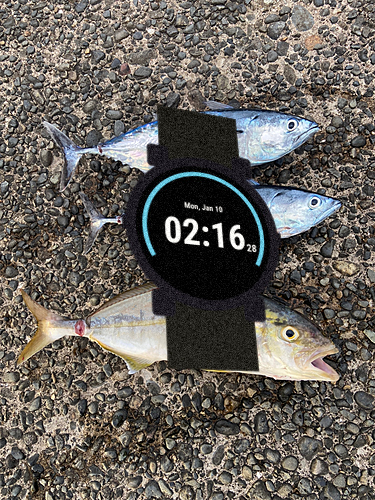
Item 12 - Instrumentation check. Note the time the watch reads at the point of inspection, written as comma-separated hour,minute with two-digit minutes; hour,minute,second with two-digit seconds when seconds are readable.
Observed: 2,16,28
